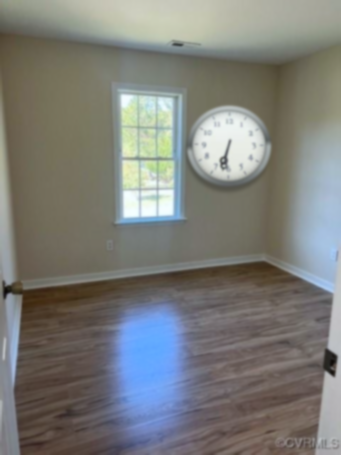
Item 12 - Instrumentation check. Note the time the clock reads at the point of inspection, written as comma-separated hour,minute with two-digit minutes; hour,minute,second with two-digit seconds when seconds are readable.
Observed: 6,32
